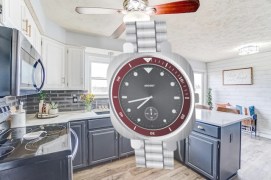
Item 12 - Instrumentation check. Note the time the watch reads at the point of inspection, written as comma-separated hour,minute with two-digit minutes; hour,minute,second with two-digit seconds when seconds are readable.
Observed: 7,43
